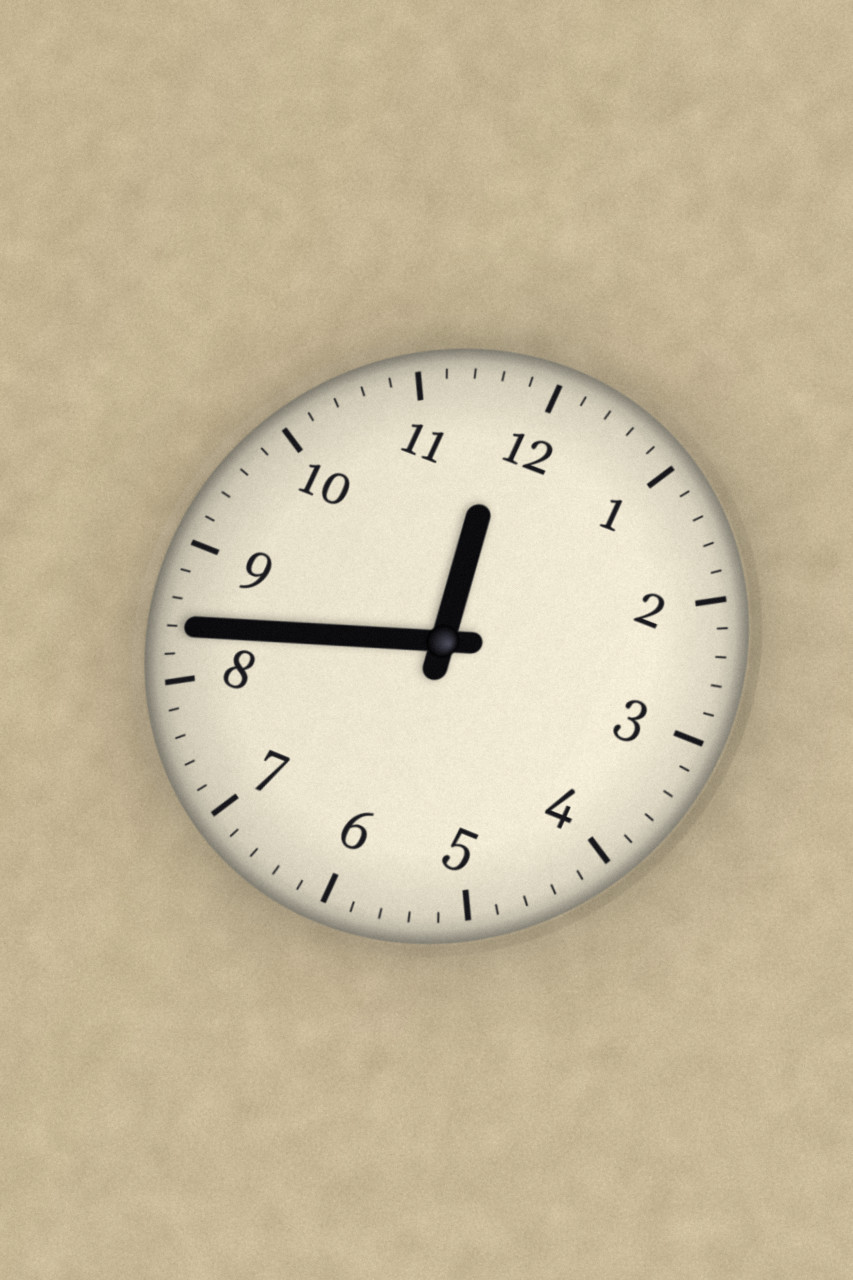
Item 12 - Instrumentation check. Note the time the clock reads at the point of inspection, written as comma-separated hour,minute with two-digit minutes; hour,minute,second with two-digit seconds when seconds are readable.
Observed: 11,42
